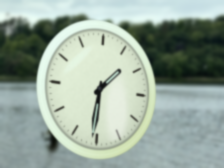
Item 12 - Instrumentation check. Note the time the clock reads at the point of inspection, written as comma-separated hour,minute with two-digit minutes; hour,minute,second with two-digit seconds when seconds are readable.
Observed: 1,31
